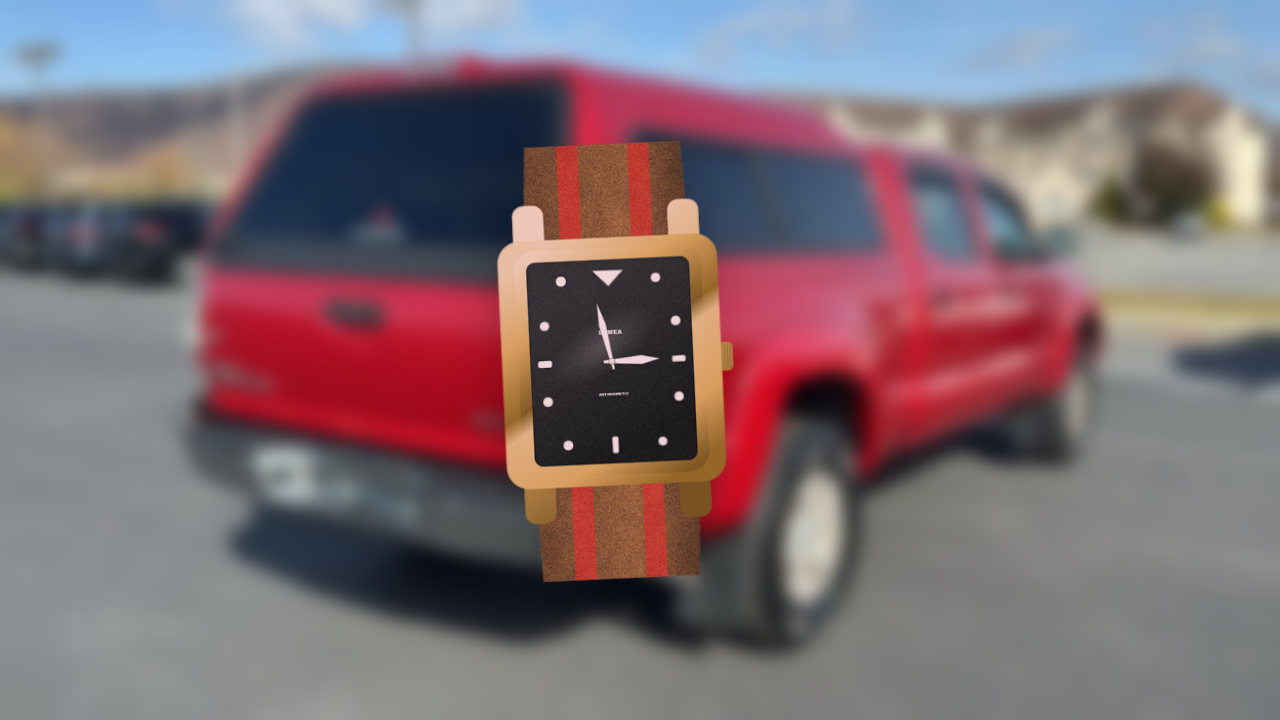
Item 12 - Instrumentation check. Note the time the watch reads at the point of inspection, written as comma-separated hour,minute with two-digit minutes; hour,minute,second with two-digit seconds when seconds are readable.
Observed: 2,58
